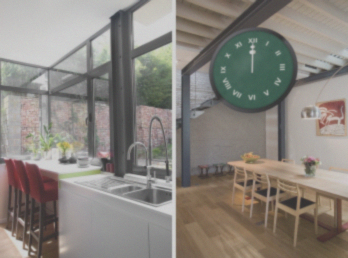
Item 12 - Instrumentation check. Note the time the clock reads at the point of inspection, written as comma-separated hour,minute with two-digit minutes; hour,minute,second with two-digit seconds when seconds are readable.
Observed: 12,00
